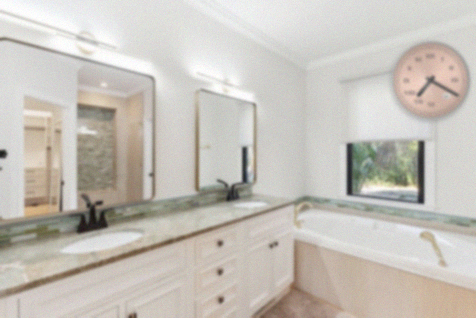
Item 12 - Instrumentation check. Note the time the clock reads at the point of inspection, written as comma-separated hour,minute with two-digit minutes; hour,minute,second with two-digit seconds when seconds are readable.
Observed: 7,20
